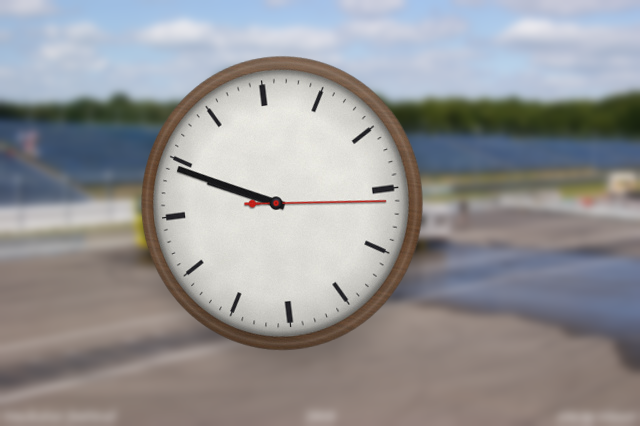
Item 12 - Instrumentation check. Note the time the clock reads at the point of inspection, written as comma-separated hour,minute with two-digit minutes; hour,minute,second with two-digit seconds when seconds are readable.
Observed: 9,49,16
